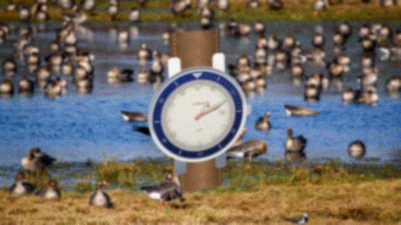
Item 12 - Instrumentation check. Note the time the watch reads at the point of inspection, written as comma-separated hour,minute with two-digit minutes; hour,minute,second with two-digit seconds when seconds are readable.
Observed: 1,11
